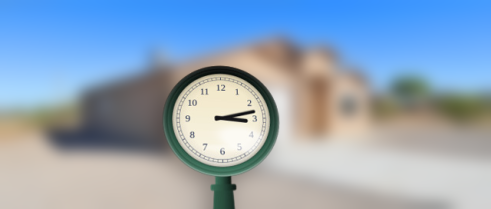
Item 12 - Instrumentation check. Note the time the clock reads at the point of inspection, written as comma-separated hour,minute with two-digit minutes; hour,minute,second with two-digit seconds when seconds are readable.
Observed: 3,13
